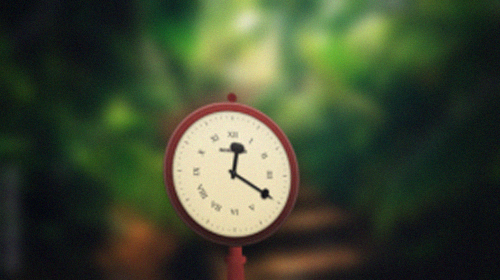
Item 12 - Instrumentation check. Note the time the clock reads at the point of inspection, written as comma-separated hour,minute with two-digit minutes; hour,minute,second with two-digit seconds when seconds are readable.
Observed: 12,20
